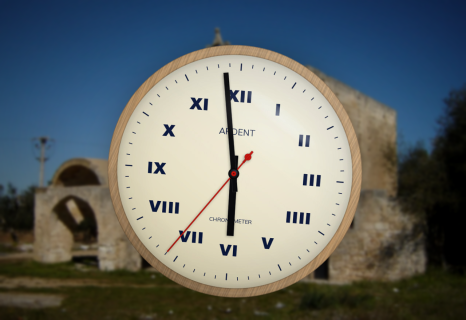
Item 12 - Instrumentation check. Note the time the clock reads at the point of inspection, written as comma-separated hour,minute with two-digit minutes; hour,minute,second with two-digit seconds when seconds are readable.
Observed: 5,58,36
